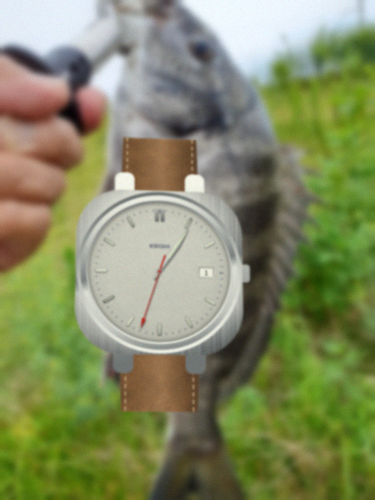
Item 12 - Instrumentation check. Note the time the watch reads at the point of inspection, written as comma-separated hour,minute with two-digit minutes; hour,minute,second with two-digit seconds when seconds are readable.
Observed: 1,05,33
